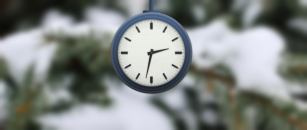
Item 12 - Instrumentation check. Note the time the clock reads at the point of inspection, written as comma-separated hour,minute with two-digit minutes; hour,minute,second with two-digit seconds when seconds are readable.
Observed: 2,32
